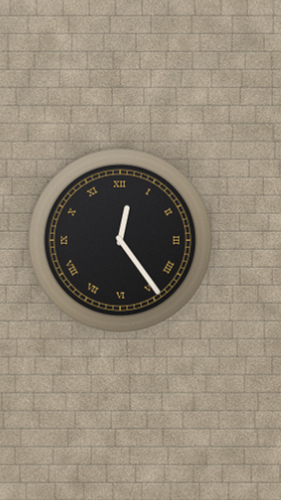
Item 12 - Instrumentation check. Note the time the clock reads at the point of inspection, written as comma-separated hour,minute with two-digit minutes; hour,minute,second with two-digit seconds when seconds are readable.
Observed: 12,24
